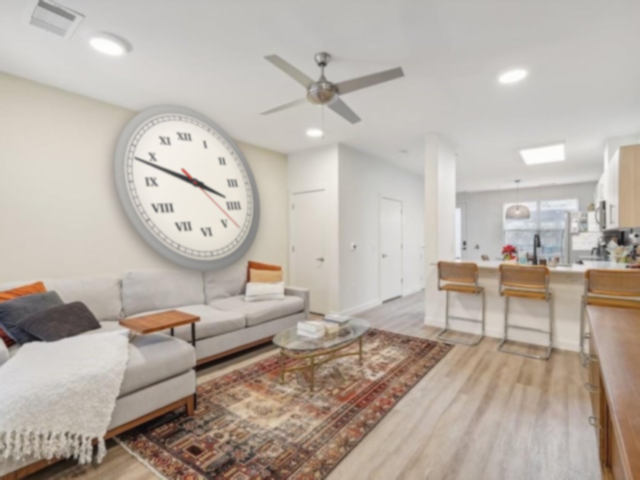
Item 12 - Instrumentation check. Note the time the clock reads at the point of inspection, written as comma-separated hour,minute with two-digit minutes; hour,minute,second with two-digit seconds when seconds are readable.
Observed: 3,48,23
